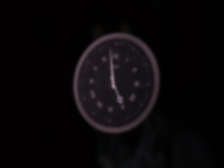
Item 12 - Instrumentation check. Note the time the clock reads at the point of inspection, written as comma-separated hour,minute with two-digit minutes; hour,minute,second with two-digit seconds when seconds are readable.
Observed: 4,58
